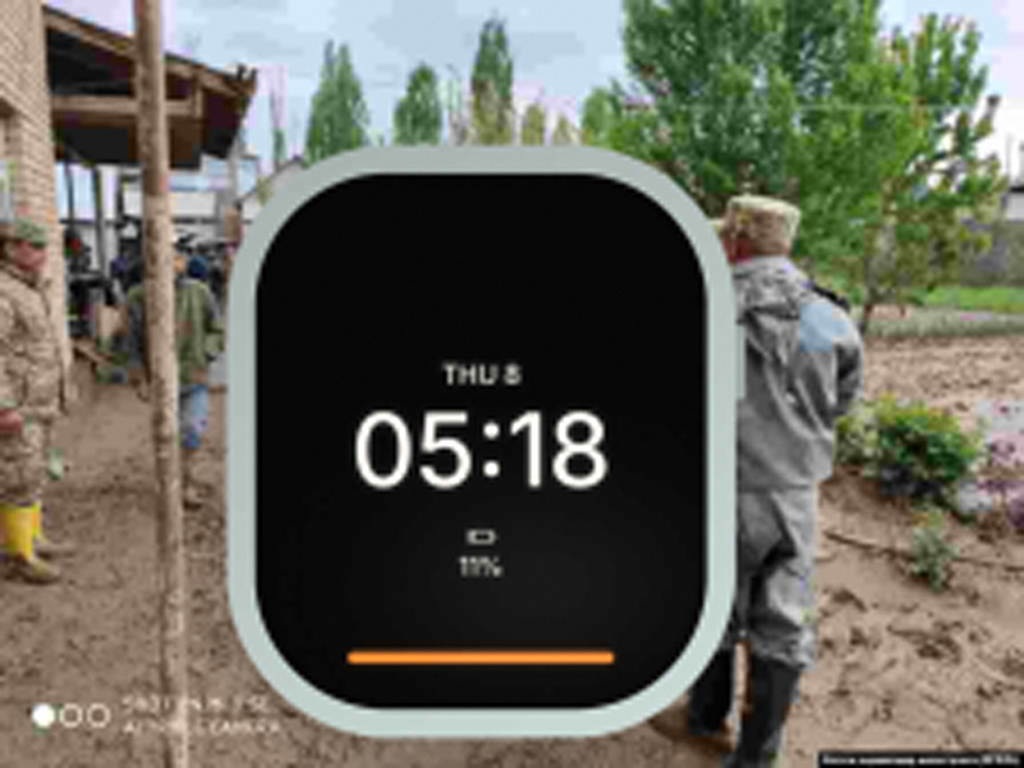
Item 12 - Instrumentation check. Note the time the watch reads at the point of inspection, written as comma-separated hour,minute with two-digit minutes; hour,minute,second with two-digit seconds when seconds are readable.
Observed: 5,18
